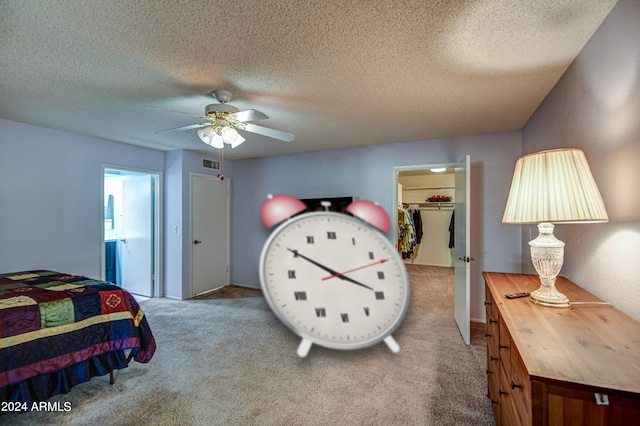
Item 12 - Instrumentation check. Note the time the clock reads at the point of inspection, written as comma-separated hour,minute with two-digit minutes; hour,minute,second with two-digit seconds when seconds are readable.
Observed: 3,50,12
